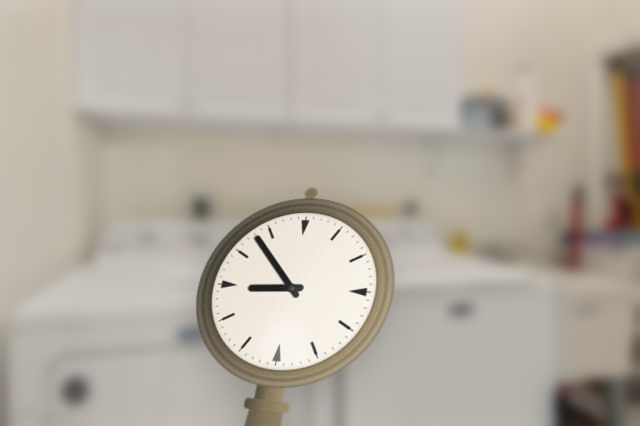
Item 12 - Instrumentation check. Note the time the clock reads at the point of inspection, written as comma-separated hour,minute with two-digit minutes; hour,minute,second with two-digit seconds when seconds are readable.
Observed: 8,53
